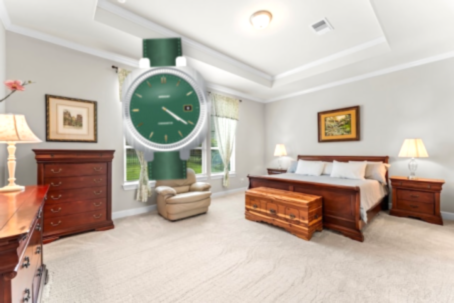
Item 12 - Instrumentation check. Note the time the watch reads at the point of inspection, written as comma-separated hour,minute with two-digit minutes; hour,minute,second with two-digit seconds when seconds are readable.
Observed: 4,21
